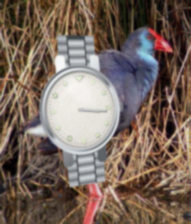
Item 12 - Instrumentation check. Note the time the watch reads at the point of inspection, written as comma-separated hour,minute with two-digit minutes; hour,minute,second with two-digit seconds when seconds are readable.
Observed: 3,16
